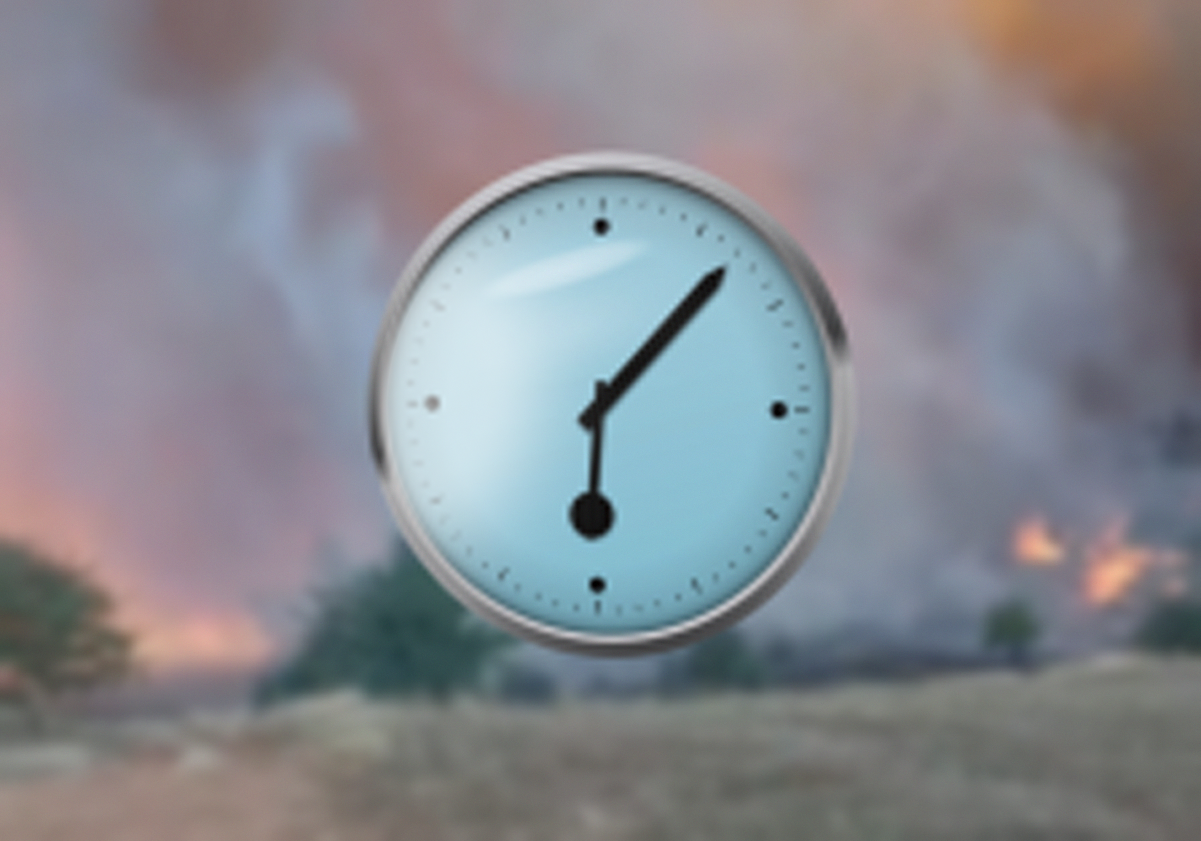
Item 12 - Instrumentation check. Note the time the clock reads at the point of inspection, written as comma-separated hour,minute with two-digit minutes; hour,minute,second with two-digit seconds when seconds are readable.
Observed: 6,07
